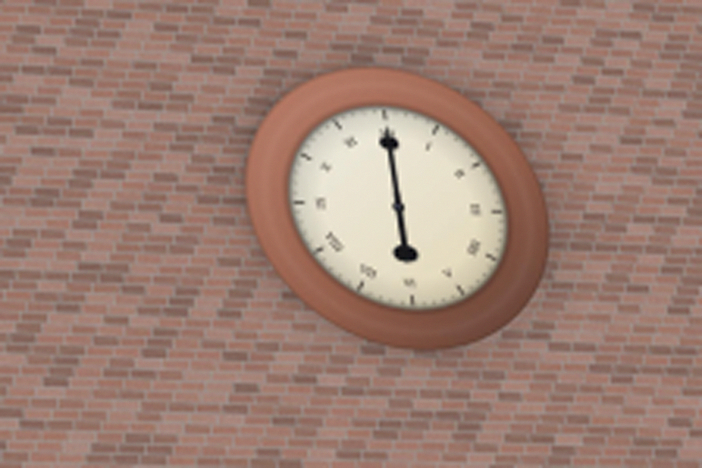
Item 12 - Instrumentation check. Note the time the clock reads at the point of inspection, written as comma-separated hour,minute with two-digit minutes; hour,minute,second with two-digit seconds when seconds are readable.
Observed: 6,00
